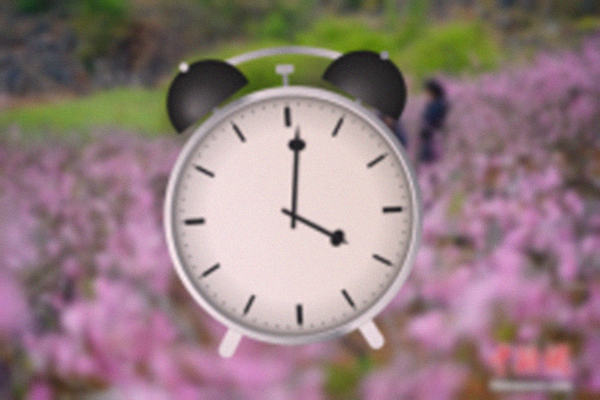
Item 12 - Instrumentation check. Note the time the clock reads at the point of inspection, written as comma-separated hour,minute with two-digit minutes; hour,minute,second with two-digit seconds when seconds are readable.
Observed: 4,01
